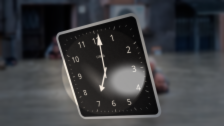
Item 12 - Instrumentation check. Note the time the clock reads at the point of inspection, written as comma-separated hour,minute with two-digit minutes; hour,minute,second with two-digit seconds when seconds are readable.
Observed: 7,01
